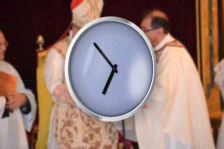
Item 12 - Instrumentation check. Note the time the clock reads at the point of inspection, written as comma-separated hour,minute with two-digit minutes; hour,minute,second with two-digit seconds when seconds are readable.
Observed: 6,53
